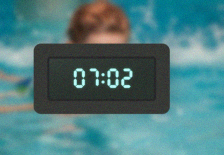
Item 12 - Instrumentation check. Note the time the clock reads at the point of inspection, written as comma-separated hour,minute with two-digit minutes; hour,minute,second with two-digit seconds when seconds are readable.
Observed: 7,02
